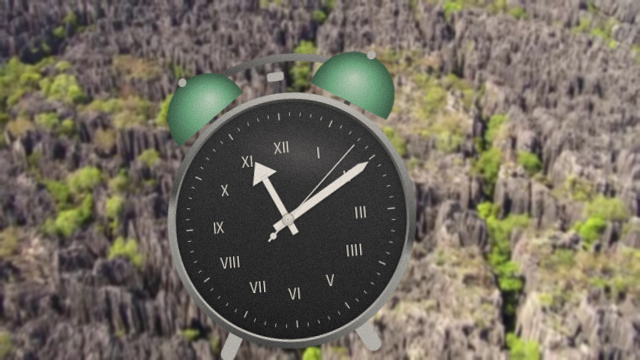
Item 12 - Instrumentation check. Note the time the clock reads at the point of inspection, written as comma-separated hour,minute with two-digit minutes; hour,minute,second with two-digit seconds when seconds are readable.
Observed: 11,10,08
